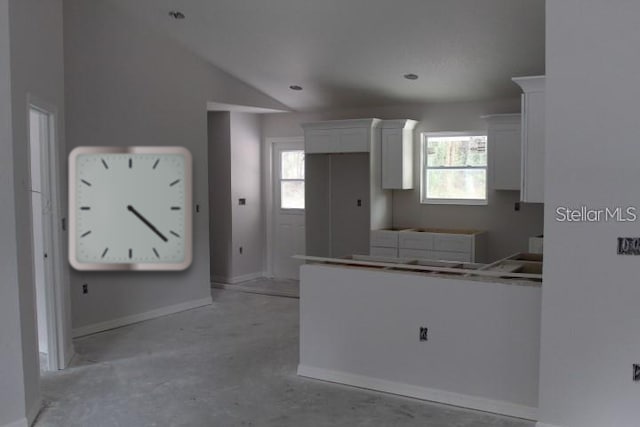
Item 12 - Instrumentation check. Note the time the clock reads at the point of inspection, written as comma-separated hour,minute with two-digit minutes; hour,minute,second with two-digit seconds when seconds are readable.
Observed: 4,22
